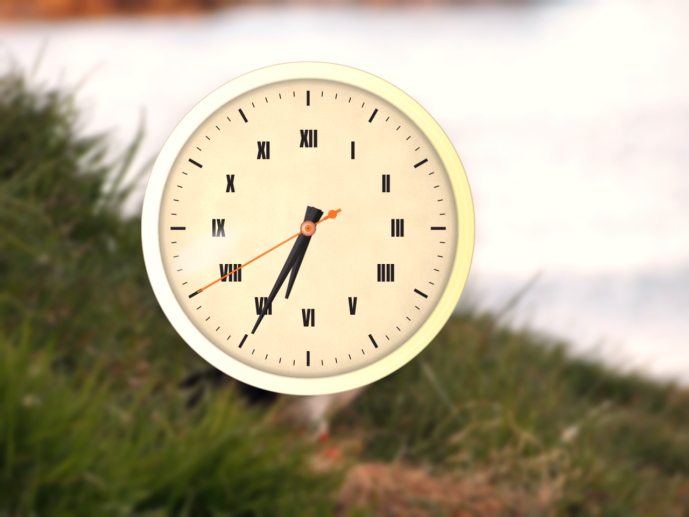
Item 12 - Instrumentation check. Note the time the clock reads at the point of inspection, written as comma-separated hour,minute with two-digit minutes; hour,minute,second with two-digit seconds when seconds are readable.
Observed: 6,34,40
